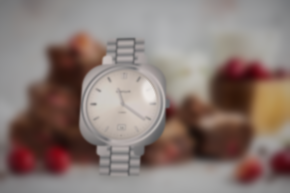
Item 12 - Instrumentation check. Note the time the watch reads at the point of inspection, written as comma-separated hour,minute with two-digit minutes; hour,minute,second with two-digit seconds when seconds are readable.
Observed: 11,21
